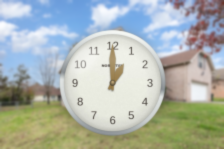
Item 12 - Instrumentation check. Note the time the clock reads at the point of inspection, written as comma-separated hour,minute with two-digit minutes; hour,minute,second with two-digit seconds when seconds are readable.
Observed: 1,00
